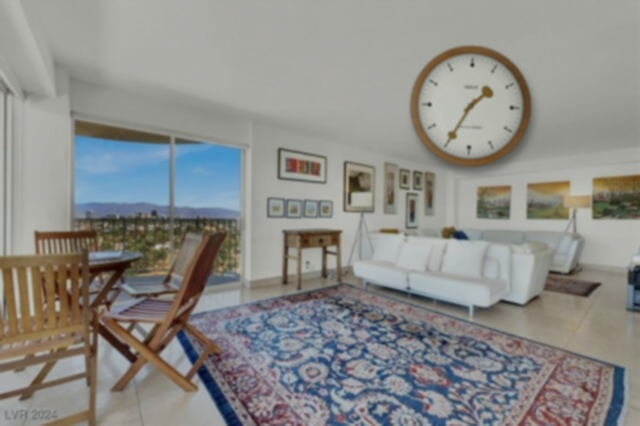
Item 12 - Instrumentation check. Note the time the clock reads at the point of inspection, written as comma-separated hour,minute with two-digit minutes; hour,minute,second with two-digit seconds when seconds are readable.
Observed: 1,35
